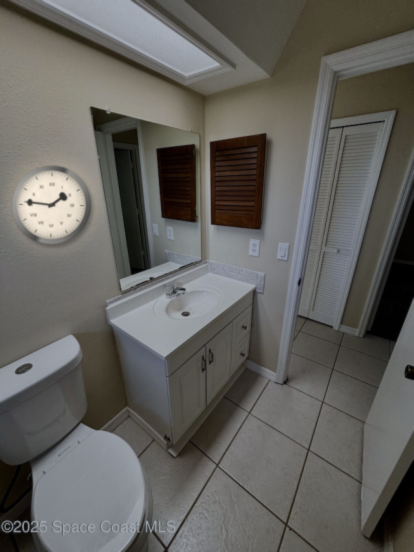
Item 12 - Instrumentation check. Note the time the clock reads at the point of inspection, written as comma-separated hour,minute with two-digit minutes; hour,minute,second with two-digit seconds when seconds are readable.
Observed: 1,46
